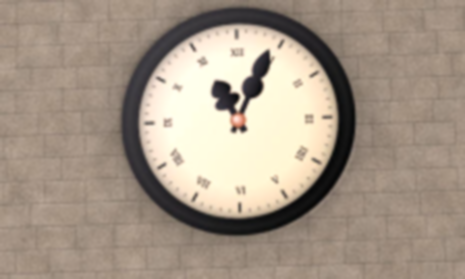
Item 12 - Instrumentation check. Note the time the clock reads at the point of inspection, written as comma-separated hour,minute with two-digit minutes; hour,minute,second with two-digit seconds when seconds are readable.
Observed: 11,04
